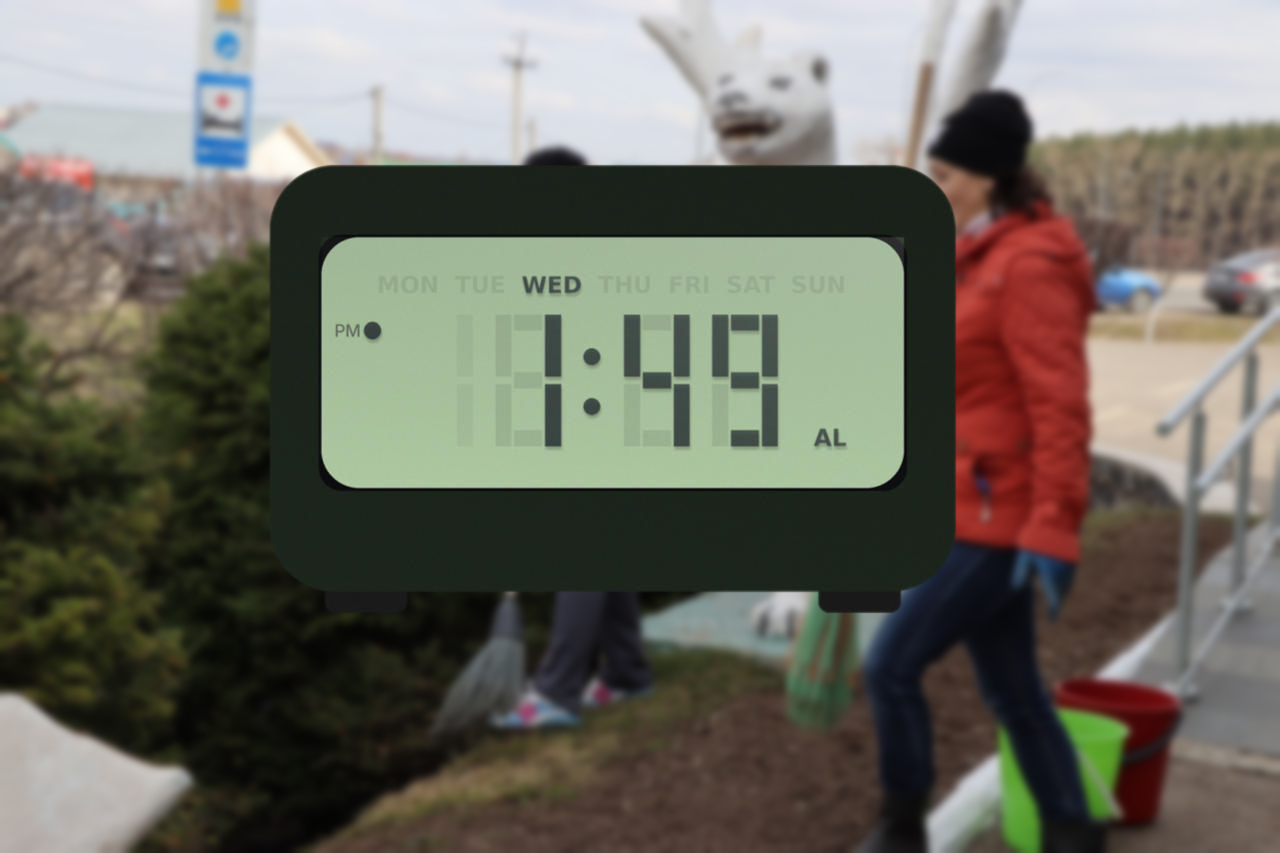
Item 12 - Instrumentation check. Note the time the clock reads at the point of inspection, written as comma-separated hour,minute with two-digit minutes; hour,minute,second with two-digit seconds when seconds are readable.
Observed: 1,49
